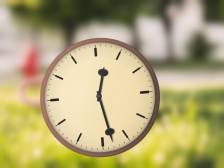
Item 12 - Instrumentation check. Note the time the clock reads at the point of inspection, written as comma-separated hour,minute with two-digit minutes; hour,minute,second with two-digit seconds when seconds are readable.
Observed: 12,28
